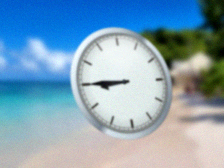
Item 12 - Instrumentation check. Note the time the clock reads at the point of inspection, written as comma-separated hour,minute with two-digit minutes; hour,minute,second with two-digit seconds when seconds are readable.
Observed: 8,45
